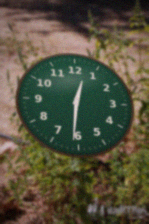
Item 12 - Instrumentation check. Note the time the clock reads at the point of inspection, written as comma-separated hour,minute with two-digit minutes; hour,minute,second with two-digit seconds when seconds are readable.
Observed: 12,31
